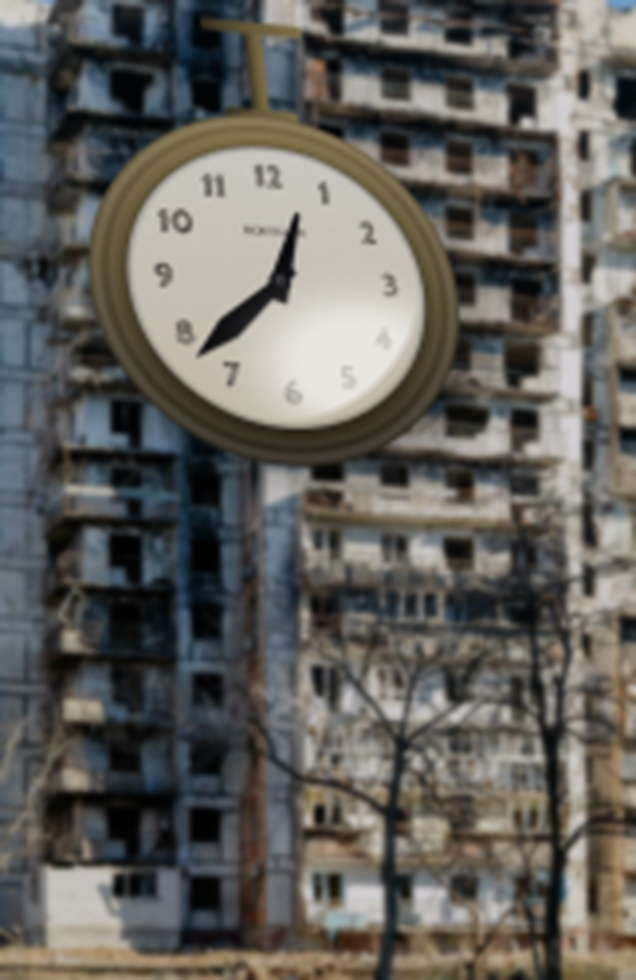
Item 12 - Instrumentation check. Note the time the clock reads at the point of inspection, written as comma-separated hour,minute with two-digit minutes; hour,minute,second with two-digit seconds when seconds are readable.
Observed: 12,38
